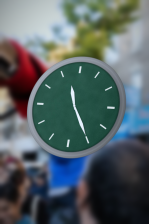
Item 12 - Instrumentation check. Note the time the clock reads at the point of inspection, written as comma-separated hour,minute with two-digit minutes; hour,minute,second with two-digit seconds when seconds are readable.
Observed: 11,25
